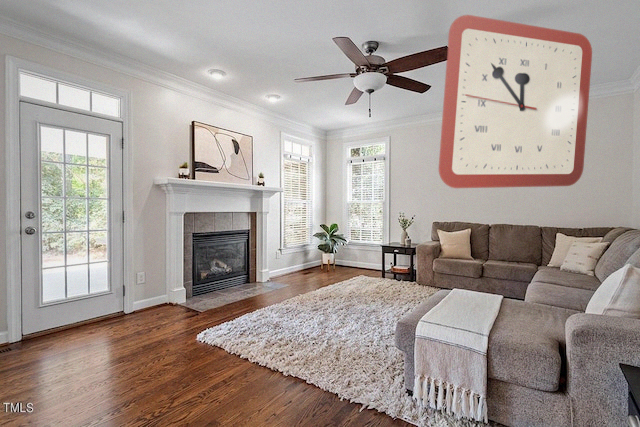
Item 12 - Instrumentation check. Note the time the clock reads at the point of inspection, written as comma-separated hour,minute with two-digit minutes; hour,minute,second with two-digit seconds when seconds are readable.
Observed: 11,52,46
